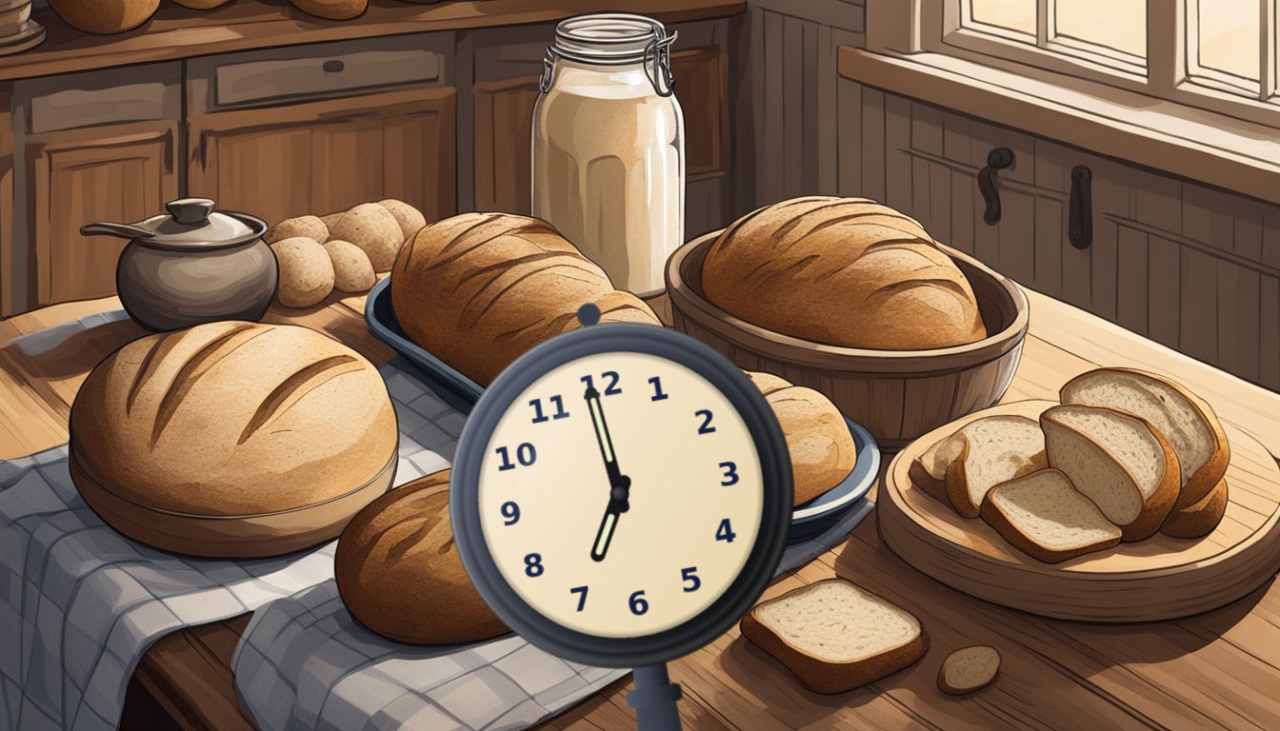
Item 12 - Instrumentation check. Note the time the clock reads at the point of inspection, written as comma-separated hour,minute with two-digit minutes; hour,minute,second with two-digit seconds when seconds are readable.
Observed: 6,59
